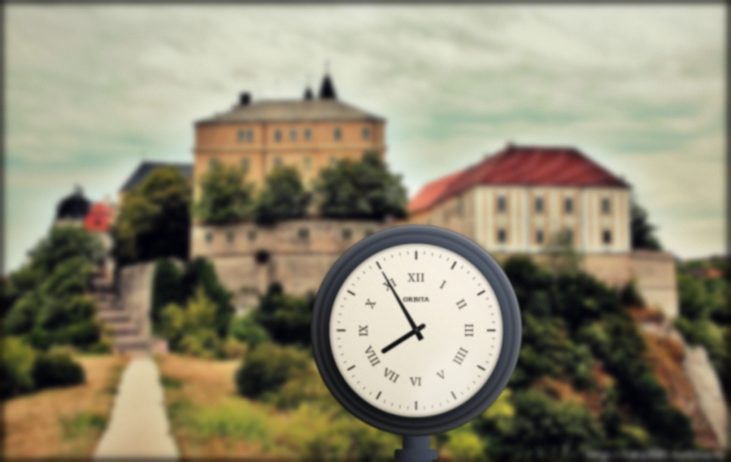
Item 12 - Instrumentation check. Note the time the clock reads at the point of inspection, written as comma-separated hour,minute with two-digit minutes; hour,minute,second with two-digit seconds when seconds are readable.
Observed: 7,55
